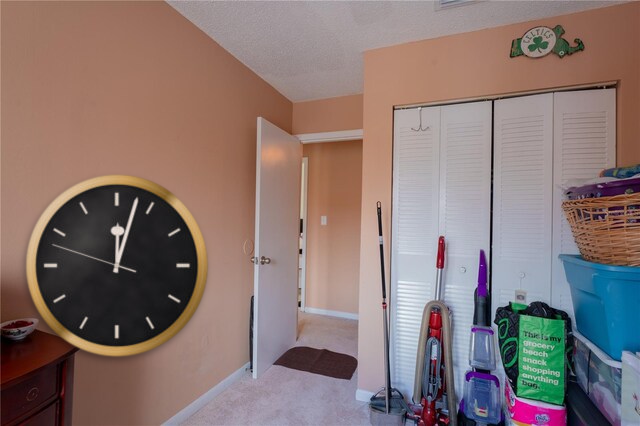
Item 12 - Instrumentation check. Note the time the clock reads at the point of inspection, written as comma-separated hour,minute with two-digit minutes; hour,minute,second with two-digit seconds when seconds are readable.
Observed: 12,02,48
